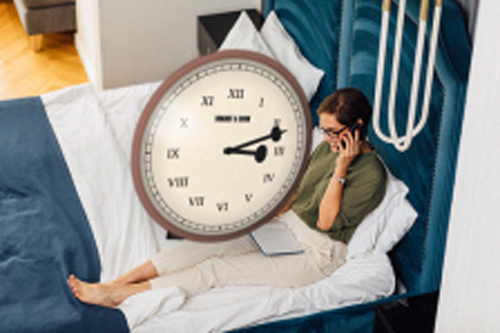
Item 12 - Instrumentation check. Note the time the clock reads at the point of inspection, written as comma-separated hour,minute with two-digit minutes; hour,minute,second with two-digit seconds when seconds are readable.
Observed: 3,12
